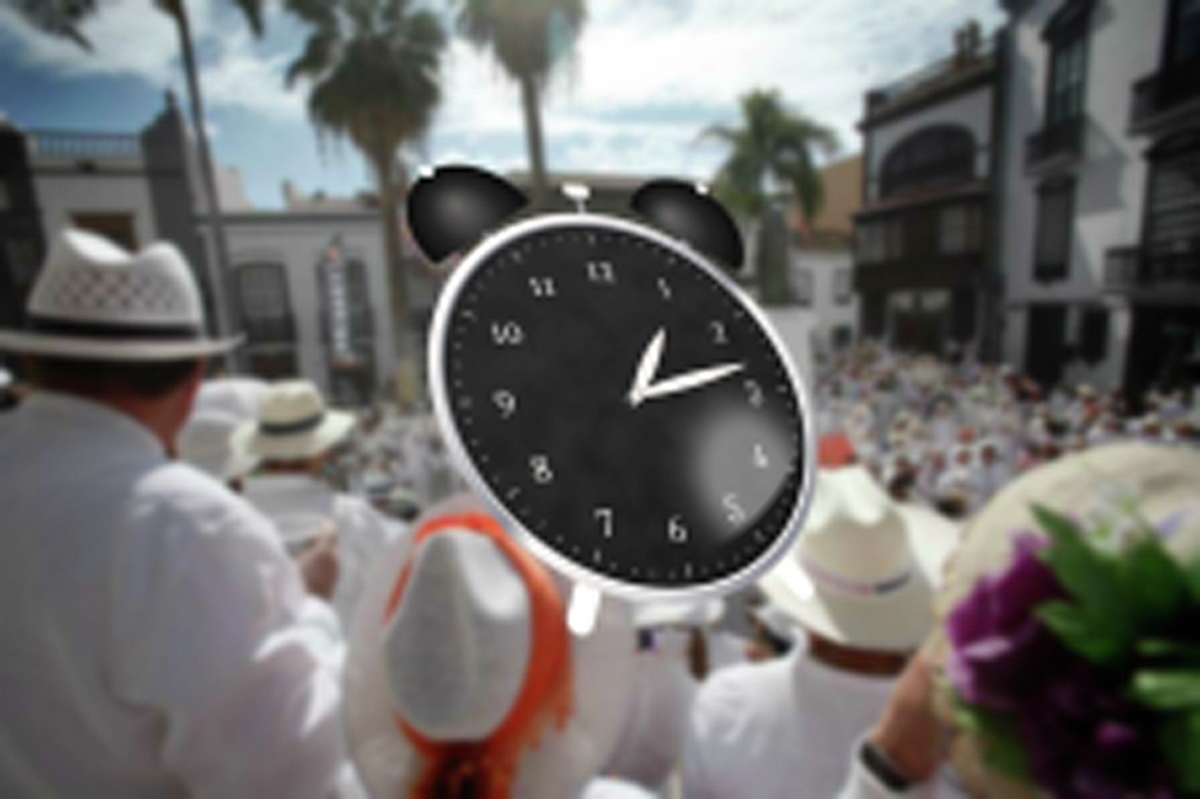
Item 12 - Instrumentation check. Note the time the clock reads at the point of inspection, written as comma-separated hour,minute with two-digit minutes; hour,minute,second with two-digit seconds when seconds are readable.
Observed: 1,13
